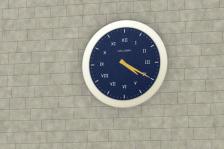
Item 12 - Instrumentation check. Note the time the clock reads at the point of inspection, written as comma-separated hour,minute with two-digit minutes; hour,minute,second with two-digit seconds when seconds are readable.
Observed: 4,20
